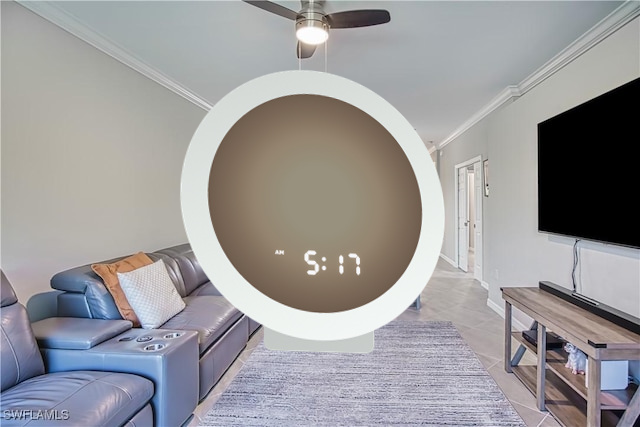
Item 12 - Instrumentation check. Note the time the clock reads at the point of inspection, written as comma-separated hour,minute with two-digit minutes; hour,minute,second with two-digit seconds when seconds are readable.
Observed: 5,17
